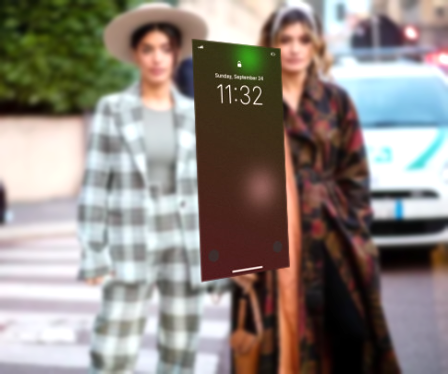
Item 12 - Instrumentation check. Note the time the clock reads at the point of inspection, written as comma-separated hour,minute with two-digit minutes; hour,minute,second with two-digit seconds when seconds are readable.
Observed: 11,32
